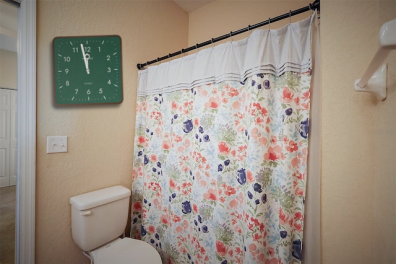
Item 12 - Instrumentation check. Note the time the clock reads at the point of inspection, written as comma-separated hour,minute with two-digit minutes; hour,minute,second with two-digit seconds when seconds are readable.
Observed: 11,58
